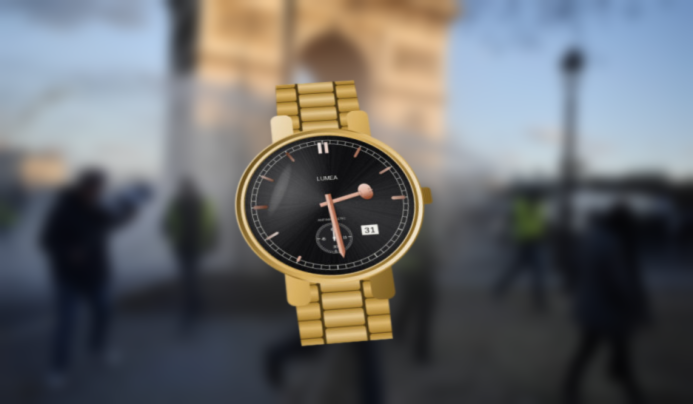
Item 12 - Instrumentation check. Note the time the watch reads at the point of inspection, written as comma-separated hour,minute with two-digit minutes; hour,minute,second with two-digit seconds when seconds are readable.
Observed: 2,29
